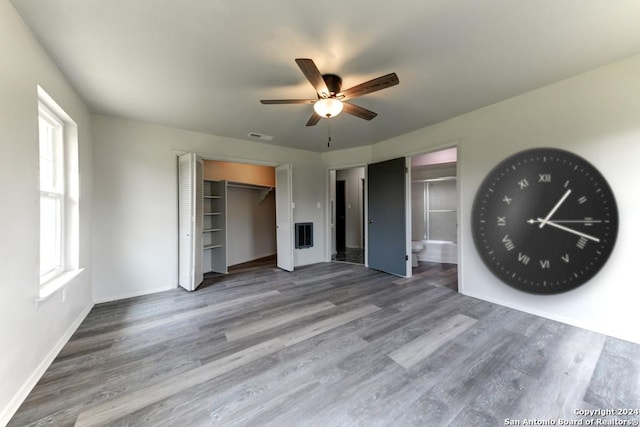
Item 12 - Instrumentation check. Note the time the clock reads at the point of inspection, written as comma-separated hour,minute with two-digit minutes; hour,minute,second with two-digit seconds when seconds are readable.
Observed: 1,18,15
